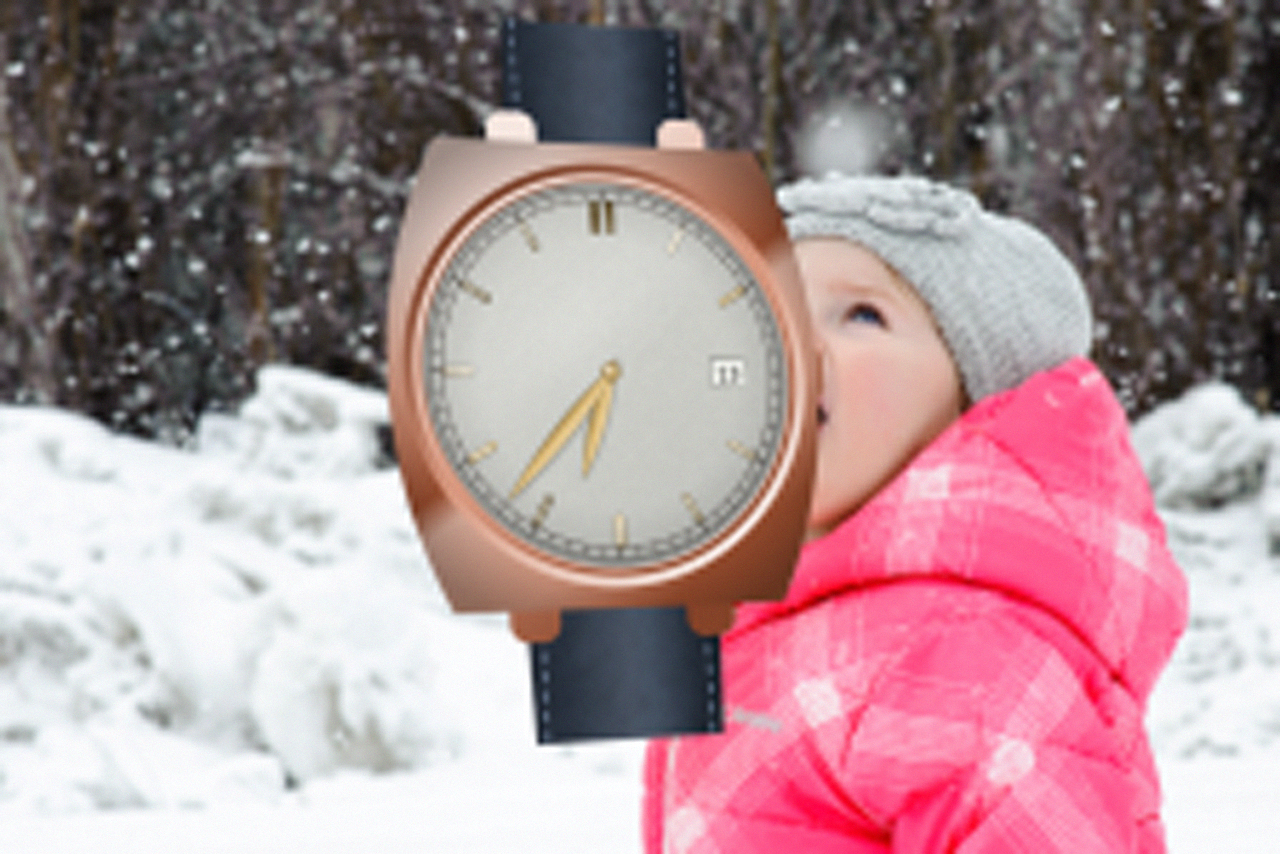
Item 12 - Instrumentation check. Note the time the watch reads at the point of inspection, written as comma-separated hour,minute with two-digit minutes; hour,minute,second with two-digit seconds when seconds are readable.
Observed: 6,37
